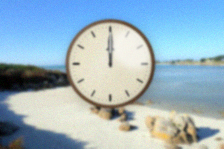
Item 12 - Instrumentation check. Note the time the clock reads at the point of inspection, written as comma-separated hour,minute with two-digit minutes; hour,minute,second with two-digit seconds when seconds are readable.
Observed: 12,00
